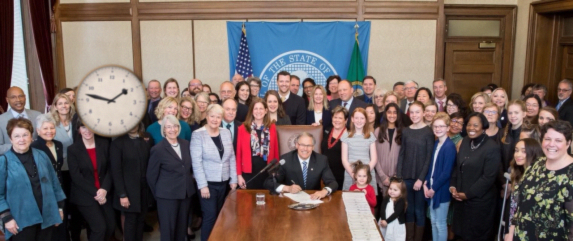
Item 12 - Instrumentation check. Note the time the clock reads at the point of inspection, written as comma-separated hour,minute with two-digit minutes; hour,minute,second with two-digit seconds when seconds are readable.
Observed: 1,47
